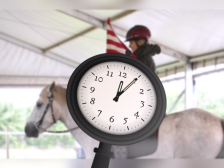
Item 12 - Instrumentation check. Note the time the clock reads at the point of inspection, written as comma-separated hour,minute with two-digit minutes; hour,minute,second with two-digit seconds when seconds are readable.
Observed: 12,05
